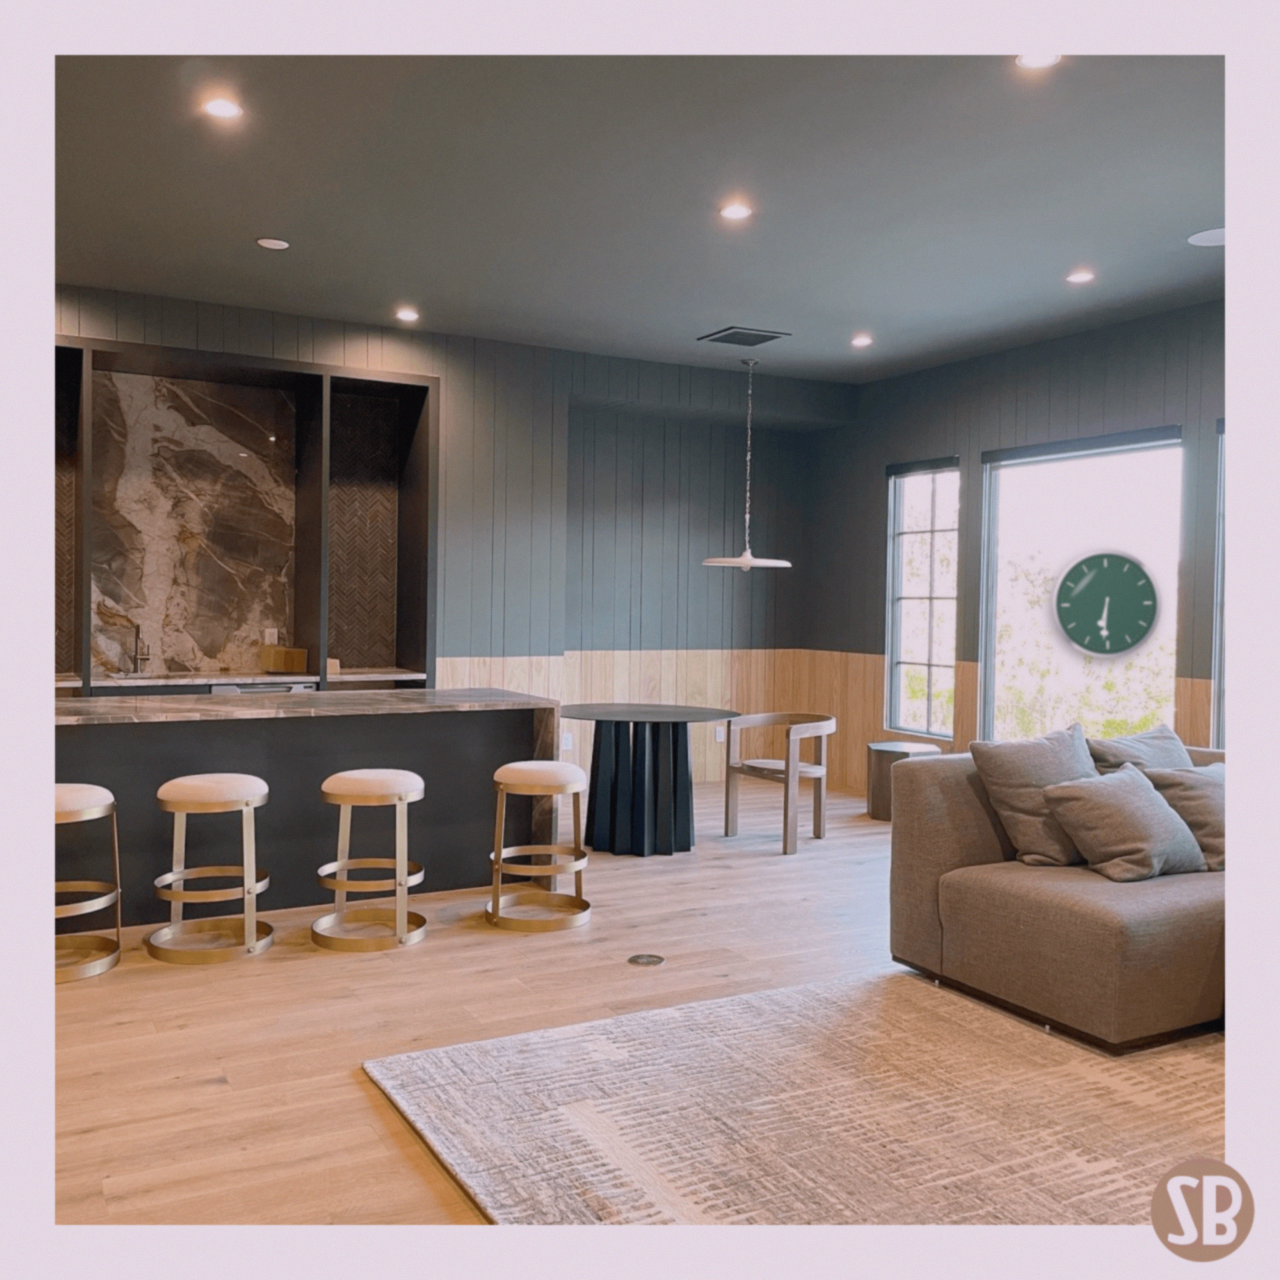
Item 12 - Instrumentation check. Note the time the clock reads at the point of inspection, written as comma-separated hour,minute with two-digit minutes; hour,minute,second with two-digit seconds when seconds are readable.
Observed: 6,31
